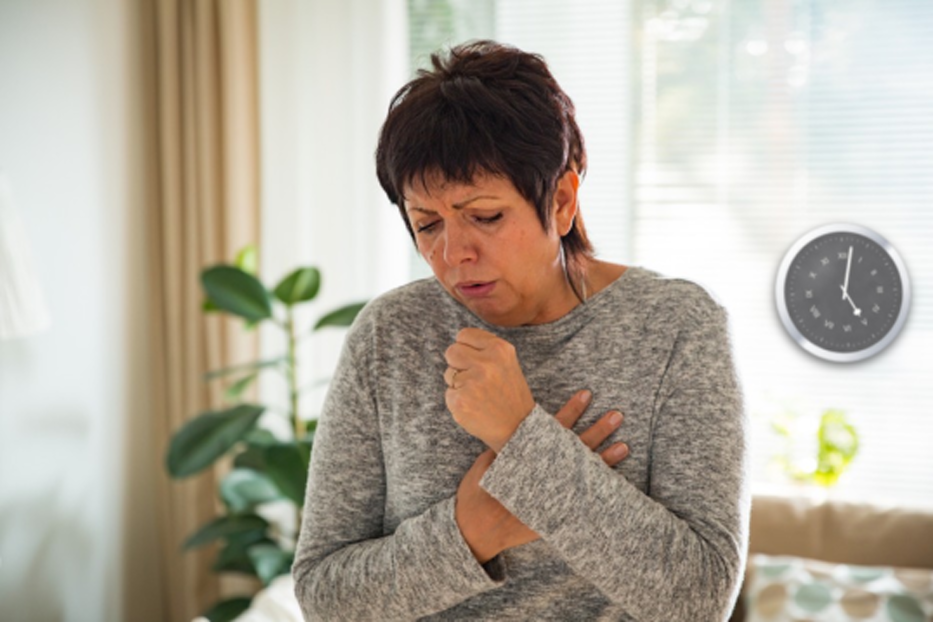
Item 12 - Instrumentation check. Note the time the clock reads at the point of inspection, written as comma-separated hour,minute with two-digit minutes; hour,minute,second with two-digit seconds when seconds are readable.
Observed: 5,02
